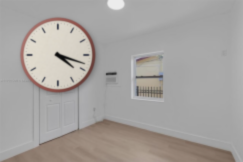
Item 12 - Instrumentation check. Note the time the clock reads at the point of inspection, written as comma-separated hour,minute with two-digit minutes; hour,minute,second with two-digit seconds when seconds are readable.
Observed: 4,18
